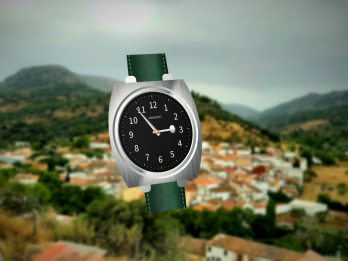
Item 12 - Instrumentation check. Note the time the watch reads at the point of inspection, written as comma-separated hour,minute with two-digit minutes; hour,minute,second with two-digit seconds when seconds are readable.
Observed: 2,54
